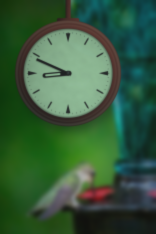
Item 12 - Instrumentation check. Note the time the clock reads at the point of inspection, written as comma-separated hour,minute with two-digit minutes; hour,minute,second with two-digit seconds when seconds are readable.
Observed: 8,49
